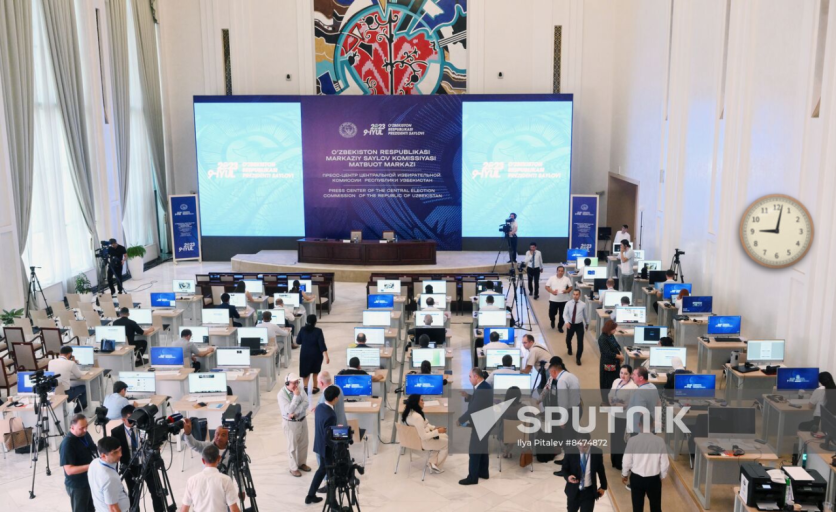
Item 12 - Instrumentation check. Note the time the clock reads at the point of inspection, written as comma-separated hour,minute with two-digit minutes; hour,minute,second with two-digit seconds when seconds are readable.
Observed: 9,02
